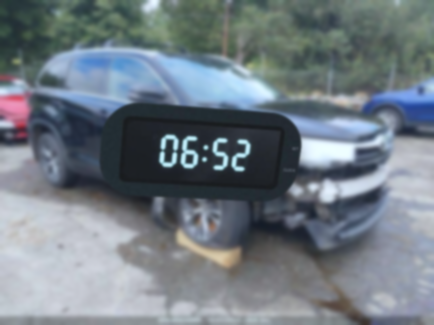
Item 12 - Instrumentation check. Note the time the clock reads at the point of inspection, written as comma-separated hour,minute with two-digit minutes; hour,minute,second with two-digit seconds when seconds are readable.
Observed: 6,52
